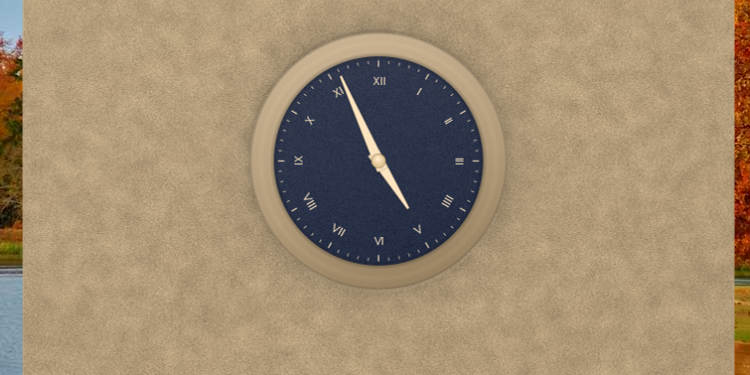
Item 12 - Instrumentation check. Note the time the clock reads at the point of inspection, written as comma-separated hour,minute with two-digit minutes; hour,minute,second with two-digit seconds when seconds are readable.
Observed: 4,56
